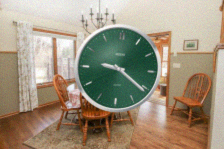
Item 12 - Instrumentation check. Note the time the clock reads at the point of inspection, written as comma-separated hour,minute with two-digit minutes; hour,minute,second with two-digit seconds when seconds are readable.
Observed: 9,21
